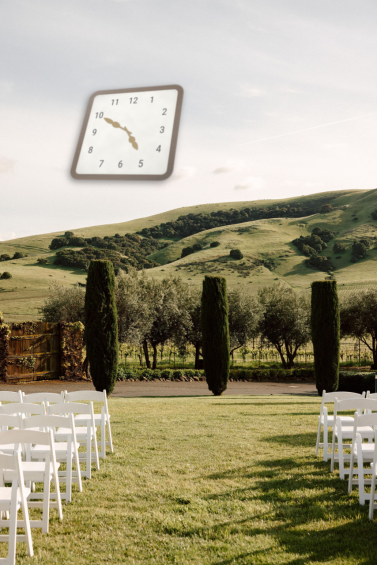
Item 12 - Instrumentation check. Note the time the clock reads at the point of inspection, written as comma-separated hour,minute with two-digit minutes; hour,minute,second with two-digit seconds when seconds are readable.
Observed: 4,50
